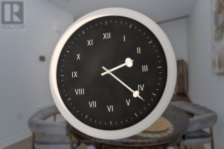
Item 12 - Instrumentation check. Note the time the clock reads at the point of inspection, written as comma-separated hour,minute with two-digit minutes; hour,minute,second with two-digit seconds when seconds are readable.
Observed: 2,22
